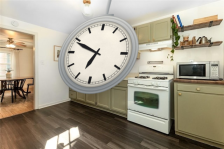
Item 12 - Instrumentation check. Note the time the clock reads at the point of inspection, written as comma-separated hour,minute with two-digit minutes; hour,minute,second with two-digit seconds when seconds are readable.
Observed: 6,49
